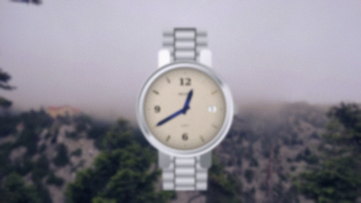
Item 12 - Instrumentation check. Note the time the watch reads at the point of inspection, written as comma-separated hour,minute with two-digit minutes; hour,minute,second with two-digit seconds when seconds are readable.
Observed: 12,40
